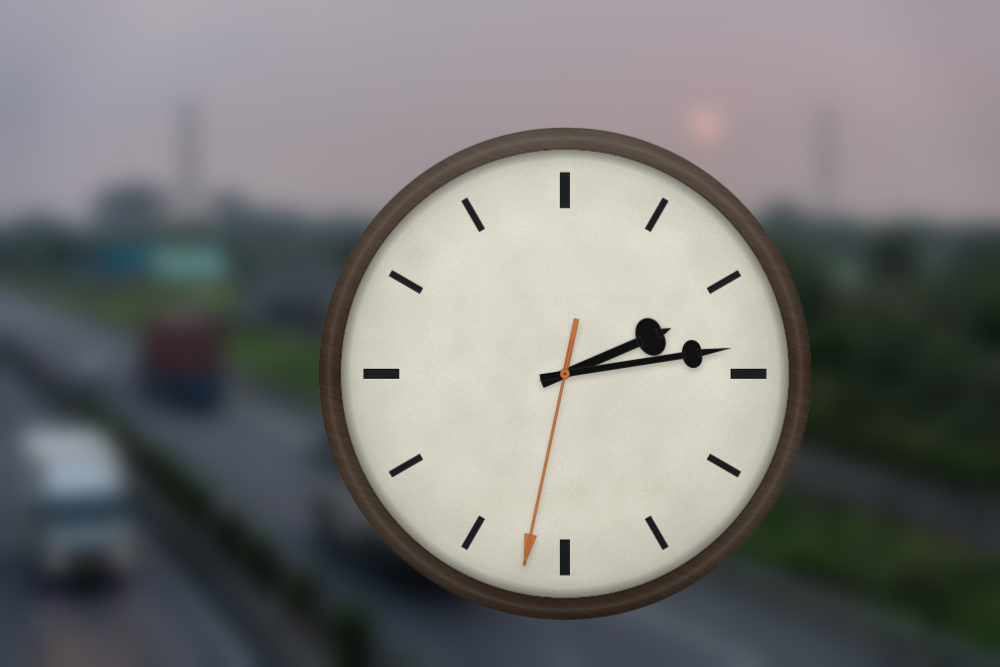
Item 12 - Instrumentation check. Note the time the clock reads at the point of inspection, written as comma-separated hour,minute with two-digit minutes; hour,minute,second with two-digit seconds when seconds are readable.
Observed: 2,13,32
